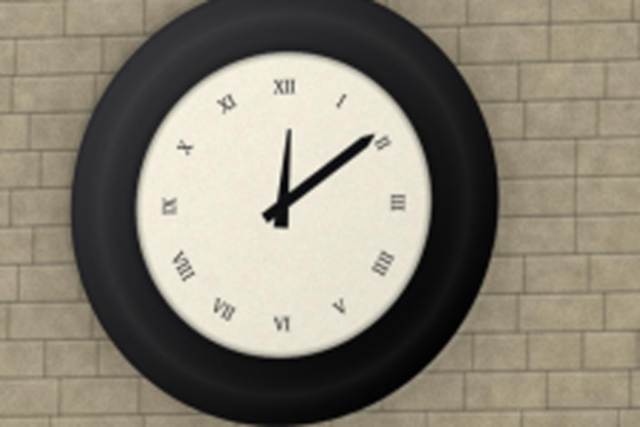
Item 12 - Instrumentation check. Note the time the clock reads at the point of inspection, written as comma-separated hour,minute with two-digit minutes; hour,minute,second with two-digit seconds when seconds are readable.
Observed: 12,09
